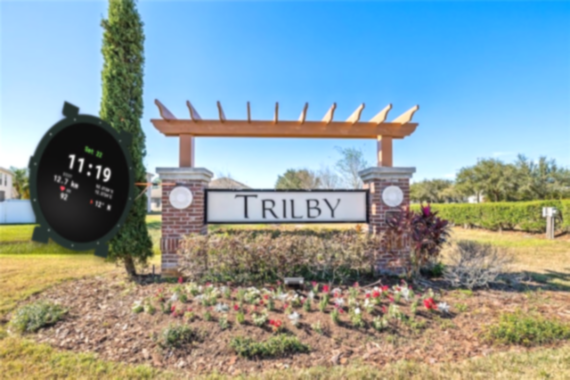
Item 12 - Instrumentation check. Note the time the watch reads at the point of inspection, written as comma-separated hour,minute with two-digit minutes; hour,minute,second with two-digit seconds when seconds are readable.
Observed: 11,19
